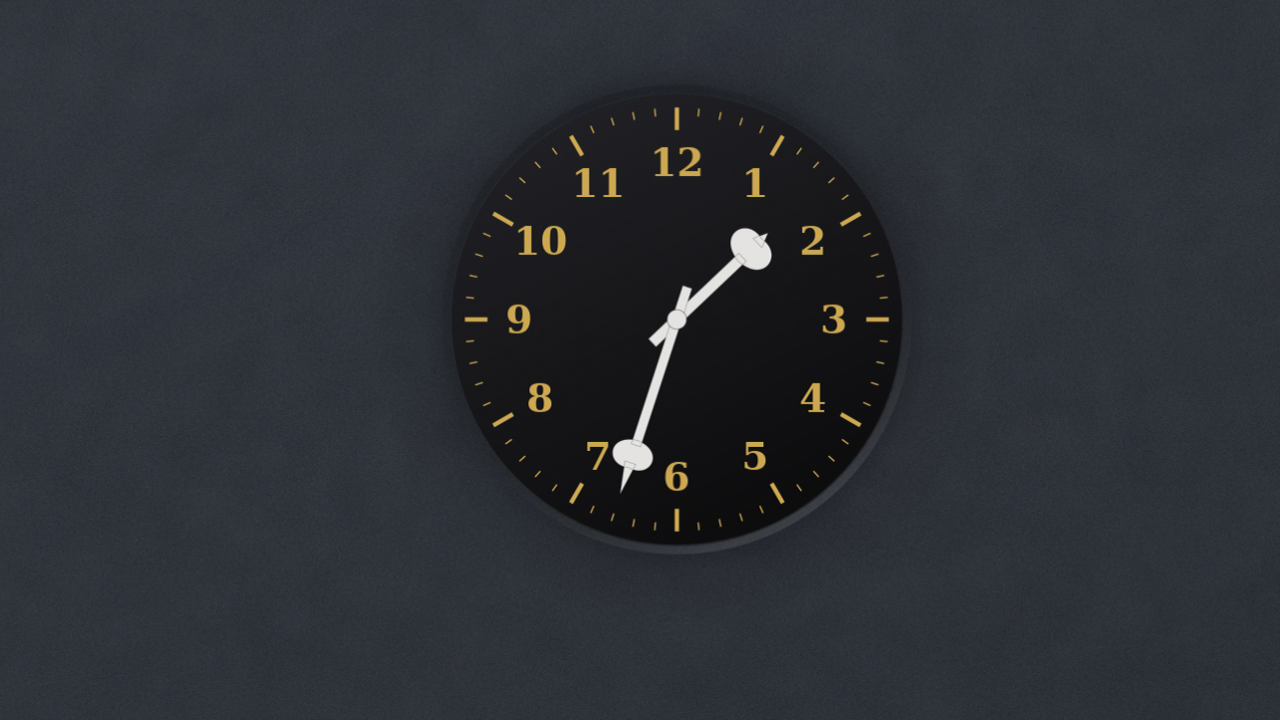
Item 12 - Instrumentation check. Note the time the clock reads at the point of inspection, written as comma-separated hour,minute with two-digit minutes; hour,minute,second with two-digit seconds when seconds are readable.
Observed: 1,33
